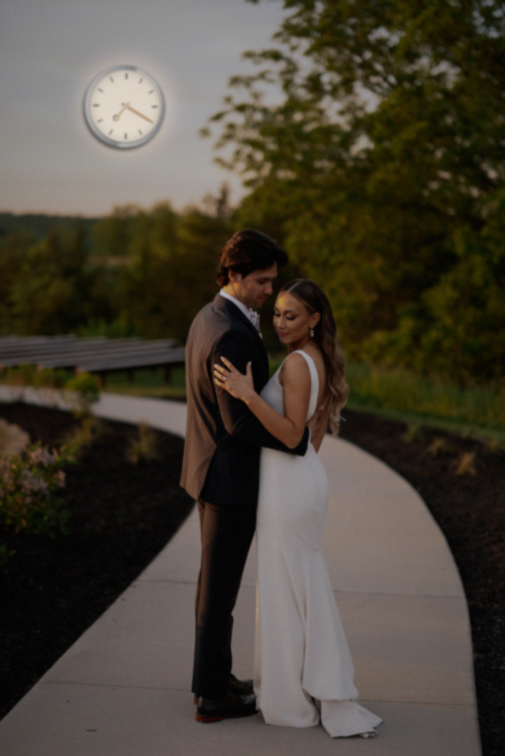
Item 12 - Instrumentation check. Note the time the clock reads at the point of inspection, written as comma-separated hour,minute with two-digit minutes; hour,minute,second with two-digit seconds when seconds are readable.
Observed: 7,20
